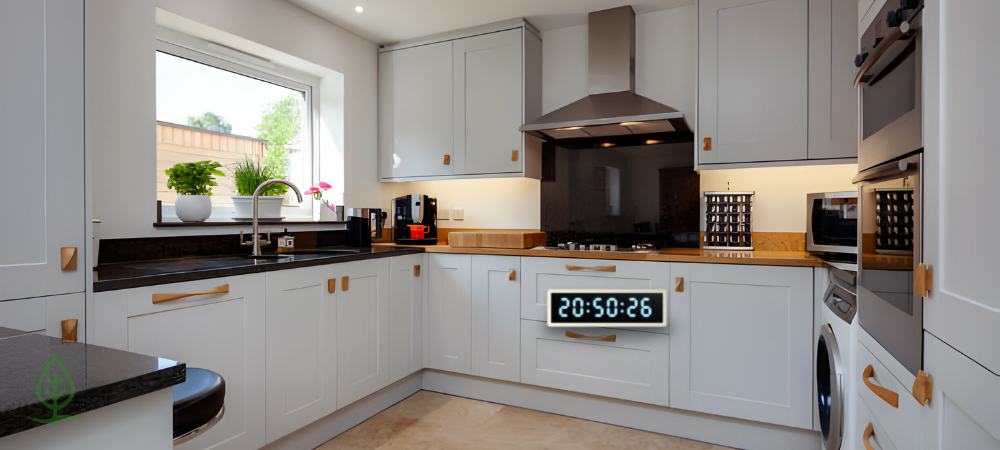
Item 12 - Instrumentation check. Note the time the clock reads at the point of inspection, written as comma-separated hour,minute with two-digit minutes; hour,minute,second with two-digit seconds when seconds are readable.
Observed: 20,50,26
